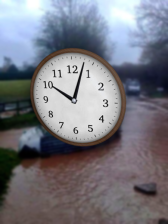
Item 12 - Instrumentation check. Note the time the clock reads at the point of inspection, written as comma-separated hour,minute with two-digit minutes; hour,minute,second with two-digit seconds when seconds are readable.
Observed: 10,03
